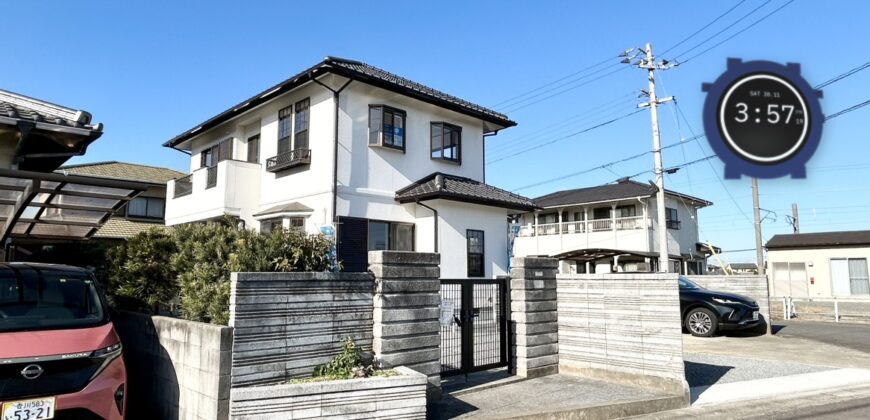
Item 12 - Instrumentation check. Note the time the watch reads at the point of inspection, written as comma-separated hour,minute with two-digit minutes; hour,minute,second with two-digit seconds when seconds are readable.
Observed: 3,57
